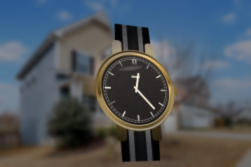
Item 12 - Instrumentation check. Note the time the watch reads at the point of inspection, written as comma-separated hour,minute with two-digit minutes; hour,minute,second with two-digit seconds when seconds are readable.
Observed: 12,23
